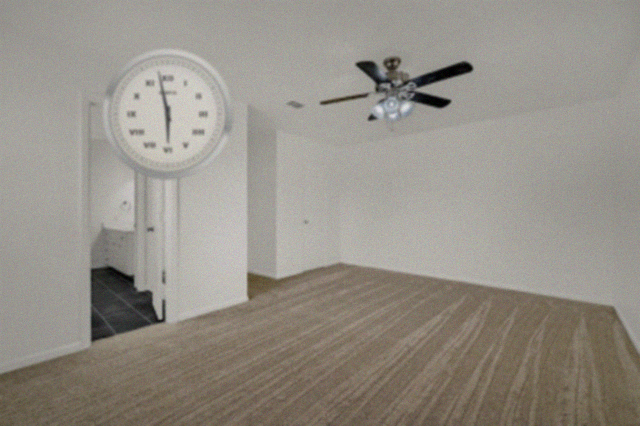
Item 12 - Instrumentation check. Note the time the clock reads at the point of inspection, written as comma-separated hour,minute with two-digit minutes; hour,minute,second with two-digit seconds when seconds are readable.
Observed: 5,58
